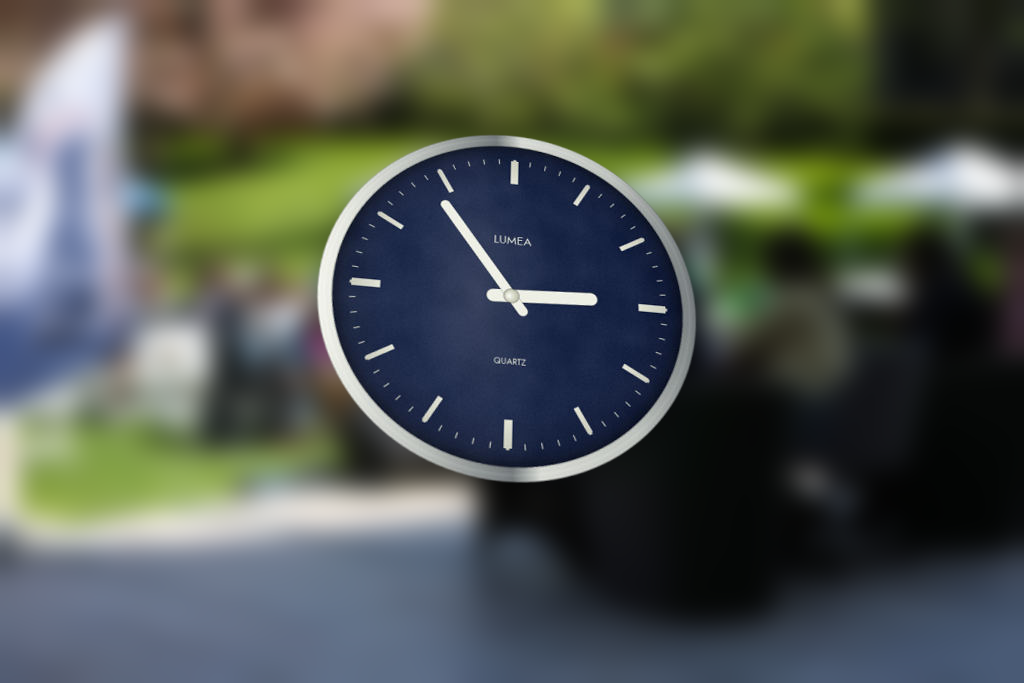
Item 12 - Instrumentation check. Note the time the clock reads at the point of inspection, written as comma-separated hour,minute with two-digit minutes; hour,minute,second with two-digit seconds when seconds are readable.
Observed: 2,54
